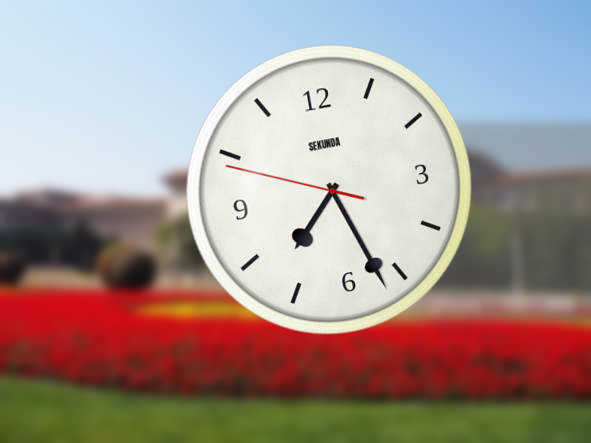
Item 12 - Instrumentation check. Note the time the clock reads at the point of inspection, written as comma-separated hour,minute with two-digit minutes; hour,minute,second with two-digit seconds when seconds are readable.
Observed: 7,26,49
